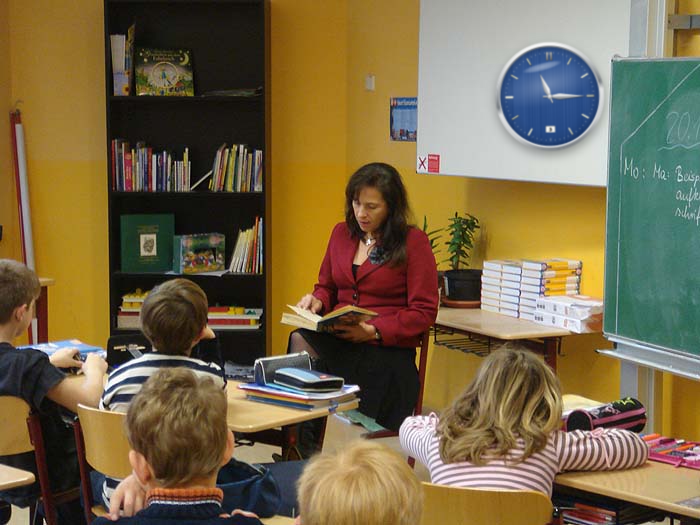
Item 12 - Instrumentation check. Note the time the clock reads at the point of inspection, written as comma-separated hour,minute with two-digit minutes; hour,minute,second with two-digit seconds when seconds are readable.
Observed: 11,15
